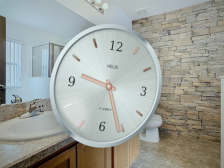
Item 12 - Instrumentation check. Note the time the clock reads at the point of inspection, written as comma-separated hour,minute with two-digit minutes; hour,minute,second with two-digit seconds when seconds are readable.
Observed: 9,26
